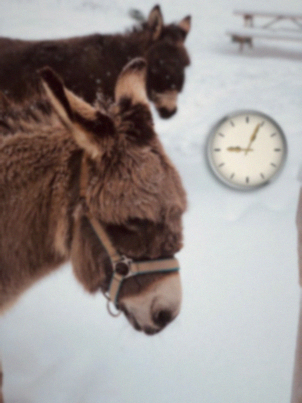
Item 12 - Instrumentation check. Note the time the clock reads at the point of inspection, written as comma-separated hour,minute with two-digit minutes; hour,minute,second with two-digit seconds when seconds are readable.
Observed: 9,04
